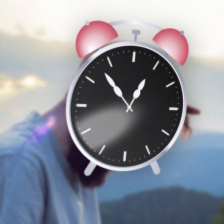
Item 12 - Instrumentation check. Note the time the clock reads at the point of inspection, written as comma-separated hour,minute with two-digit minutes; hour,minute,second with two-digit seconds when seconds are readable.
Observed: 12,53
